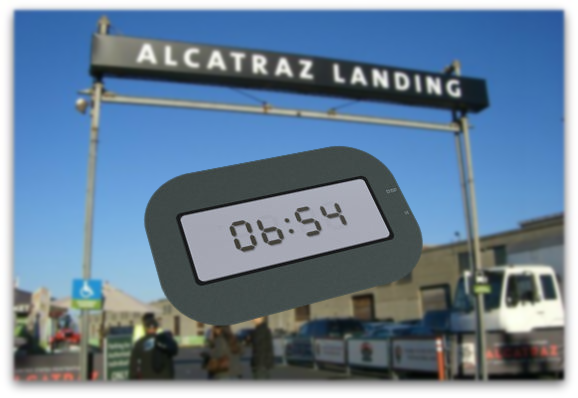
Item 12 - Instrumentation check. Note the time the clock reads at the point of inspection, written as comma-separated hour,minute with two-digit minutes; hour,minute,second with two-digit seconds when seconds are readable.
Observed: 6,54
